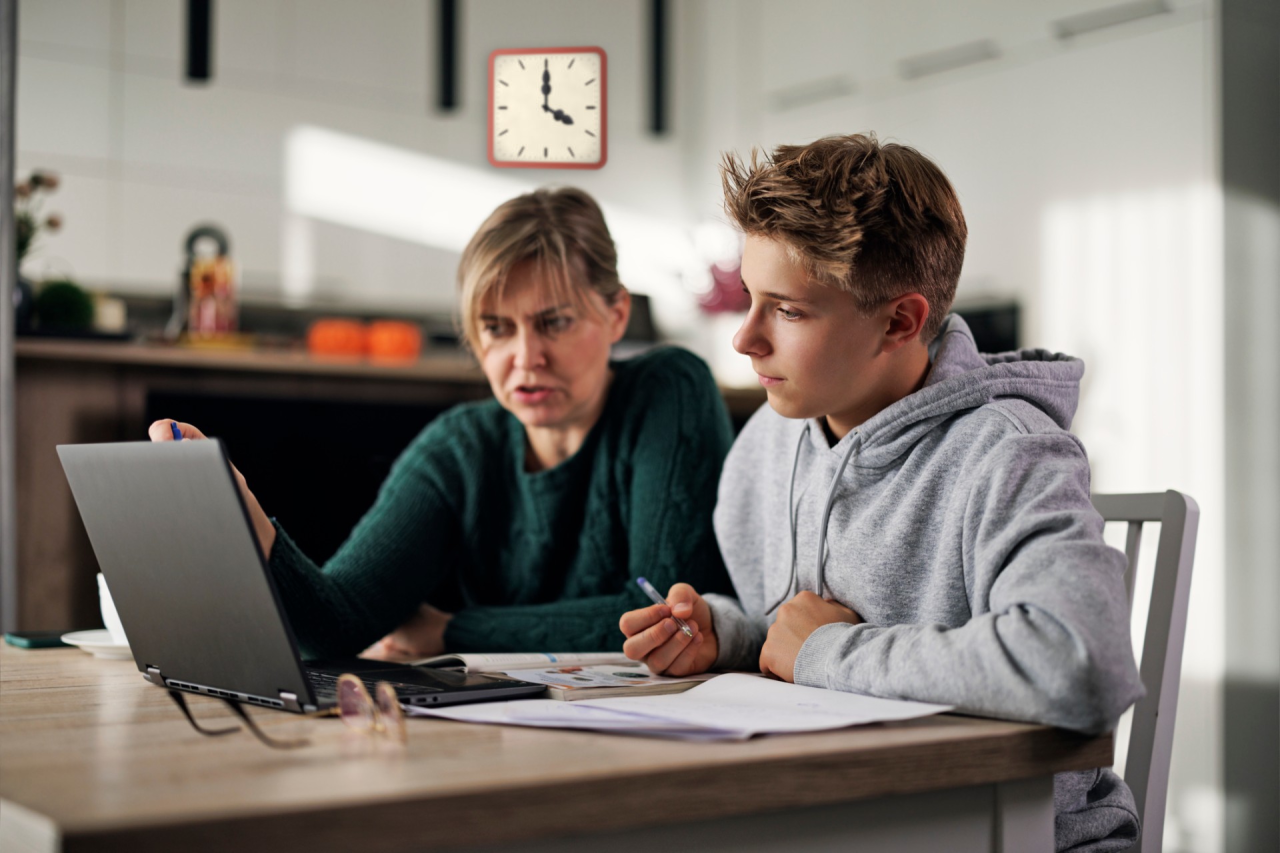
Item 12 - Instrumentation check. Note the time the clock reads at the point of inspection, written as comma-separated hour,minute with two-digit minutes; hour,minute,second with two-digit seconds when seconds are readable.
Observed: 4,00
